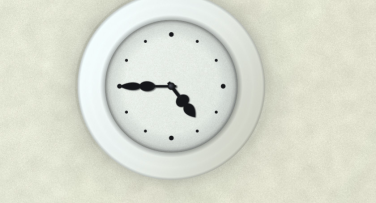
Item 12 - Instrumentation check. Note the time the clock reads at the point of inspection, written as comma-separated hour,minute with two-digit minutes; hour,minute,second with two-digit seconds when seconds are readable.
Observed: 4,45
